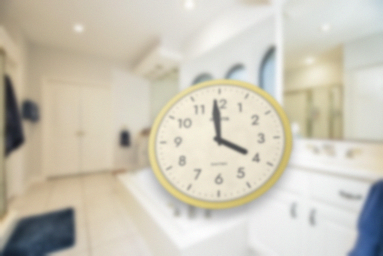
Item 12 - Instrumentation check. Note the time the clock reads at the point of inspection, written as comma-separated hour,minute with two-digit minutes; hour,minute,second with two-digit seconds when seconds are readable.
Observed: 3,59
